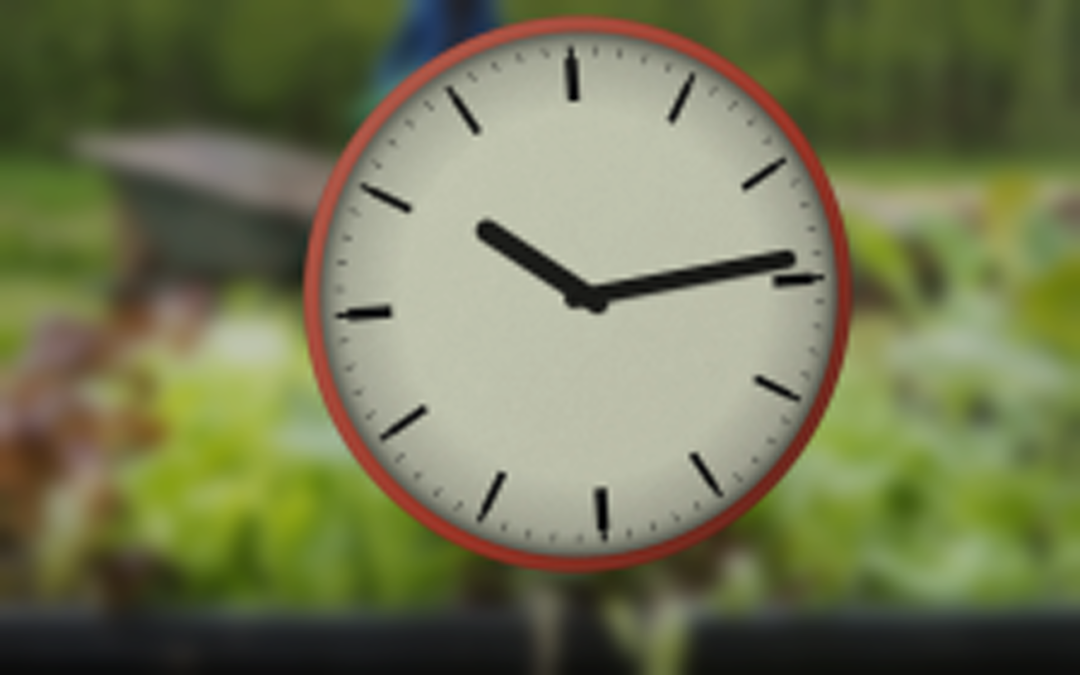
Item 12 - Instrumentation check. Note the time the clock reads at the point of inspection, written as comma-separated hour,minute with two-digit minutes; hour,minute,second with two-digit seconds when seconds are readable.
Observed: 10,14
